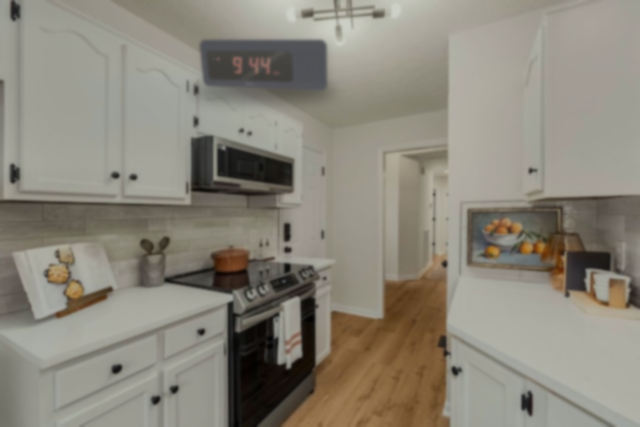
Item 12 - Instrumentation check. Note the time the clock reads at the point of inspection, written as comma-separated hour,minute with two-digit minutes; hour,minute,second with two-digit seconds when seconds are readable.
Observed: 9,44
